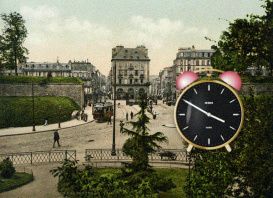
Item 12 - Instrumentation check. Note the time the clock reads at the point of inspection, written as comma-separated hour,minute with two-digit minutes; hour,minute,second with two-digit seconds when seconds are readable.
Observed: 3,50
